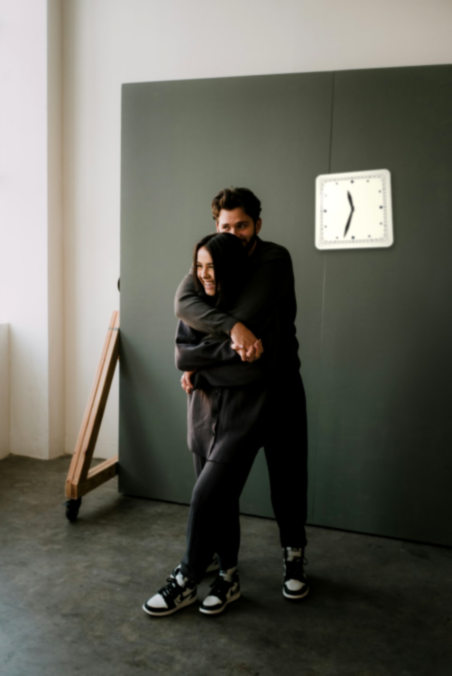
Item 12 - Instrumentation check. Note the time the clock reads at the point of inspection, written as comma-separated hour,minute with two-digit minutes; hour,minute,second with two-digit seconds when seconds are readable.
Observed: 11,33
